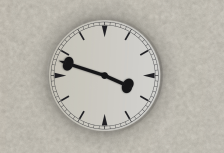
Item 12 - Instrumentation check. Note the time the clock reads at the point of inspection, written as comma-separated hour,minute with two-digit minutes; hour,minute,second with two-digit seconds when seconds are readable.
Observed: 3,48
